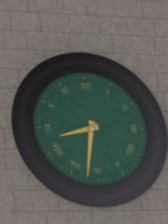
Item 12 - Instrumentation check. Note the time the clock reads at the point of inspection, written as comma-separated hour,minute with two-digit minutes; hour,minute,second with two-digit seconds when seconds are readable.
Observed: 8,32
